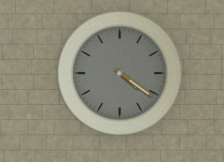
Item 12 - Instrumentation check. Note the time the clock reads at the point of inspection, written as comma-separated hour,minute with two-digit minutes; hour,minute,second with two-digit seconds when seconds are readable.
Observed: 4,21
